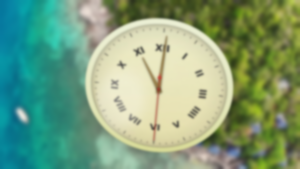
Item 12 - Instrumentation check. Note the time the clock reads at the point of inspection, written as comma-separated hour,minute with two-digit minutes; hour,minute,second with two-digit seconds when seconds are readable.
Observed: 11,00,30
